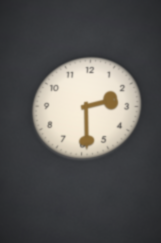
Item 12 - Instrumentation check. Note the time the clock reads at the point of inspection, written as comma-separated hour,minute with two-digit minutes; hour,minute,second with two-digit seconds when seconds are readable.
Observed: 2,29
